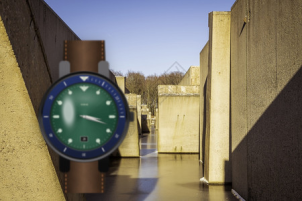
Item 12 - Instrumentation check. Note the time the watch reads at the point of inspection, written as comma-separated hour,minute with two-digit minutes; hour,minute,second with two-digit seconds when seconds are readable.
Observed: 3,18
